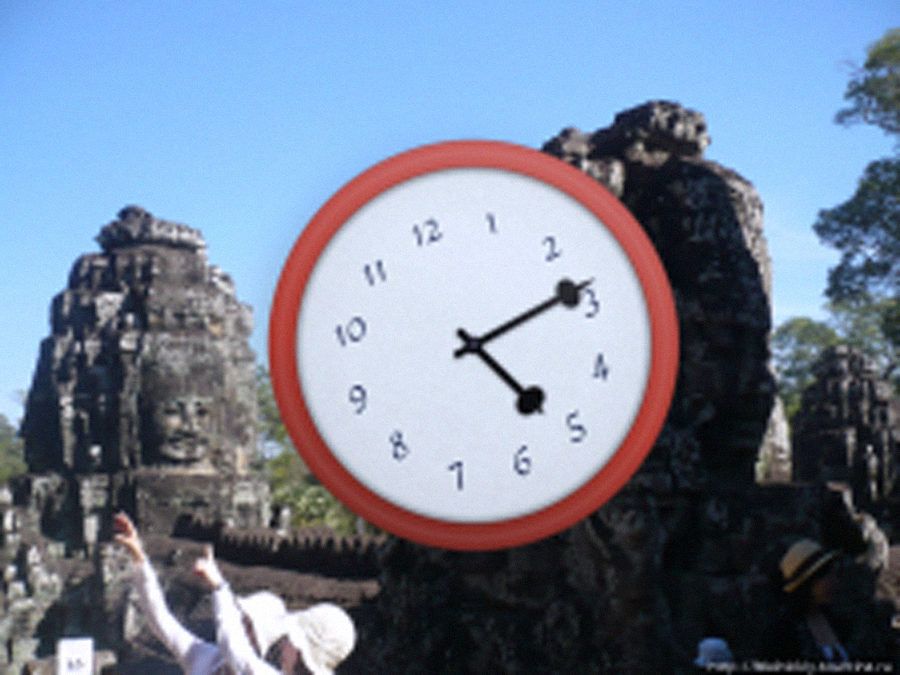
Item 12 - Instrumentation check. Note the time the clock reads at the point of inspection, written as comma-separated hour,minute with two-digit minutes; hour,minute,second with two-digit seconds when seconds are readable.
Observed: 5,14
